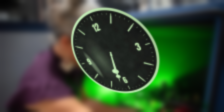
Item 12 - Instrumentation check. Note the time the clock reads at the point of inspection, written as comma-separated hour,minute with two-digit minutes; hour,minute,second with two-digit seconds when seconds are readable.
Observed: 6,32
